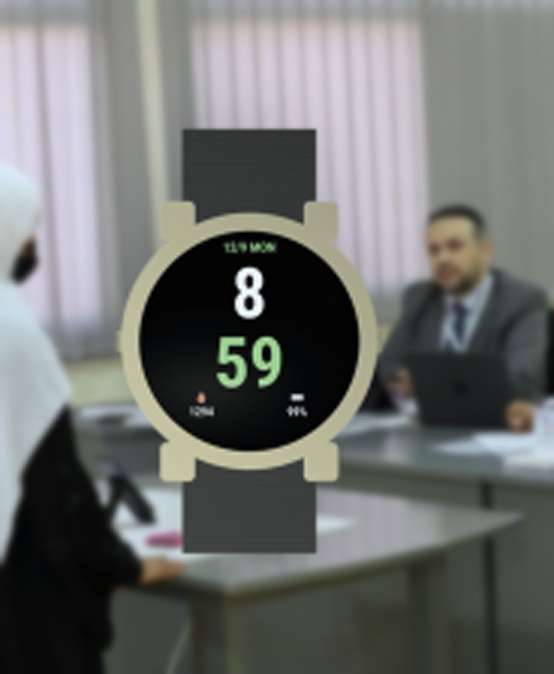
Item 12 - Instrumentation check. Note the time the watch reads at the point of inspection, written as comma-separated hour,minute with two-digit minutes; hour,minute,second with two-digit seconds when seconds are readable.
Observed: 8,59
